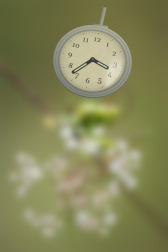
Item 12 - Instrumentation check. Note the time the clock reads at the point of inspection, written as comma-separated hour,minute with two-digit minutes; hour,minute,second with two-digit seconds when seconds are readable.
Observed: 3,37
